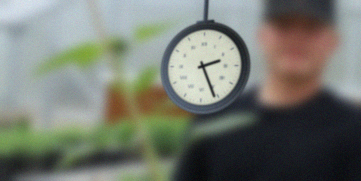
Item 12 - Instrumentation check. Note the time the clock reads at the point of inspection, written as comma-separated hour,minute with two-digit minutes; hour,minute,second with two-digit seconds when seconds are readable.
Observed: 2,26
